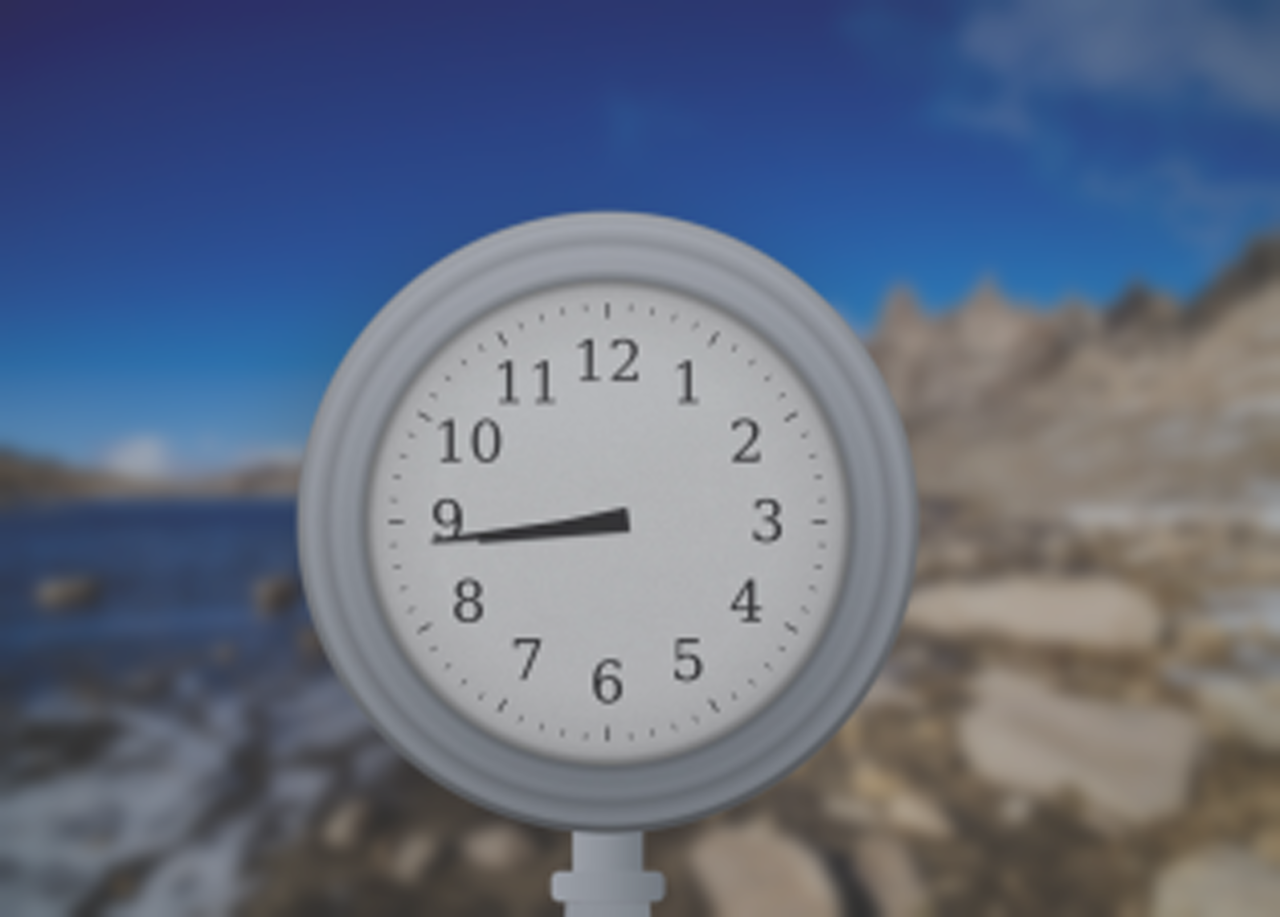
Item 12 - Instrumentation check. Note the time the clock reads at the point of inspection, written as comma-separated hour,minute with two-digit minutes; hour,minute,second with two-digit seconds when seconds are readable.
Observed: 8,44
